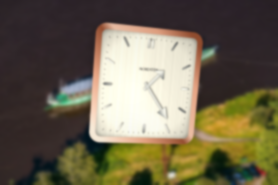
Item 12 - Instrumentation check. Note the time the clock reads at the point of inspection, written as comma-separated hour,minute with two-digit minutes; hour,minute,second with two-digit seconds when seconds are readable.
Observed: 1,24
